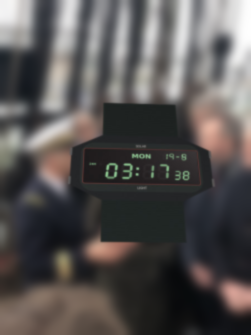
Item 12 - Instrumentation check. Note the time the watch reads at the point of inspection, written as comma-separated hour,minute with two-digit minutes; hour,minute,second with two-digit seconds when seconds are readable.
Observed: 3,17,38
